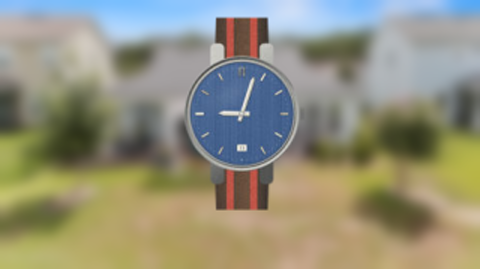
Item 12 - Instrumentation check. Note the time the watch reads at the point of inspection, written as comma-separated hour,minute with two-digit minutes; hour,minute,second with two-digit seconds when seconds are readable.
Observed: 9,03
